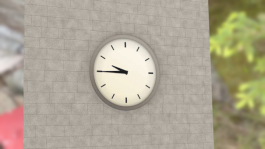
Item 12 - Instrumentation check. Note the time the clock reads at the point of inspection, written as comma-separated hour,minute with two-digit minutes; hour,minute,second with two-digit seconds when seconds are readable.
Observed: 9,45
